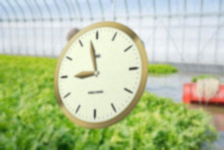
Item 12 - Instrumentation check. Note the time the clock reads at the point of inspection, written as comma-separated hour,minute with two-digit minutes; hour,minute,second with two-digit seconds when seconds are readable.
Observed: 8,58
